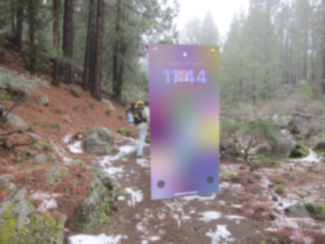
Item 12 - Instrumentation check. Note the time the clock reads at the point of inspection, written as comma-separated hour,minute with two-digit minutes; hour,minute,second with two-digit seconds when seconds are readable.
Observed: 11,44
